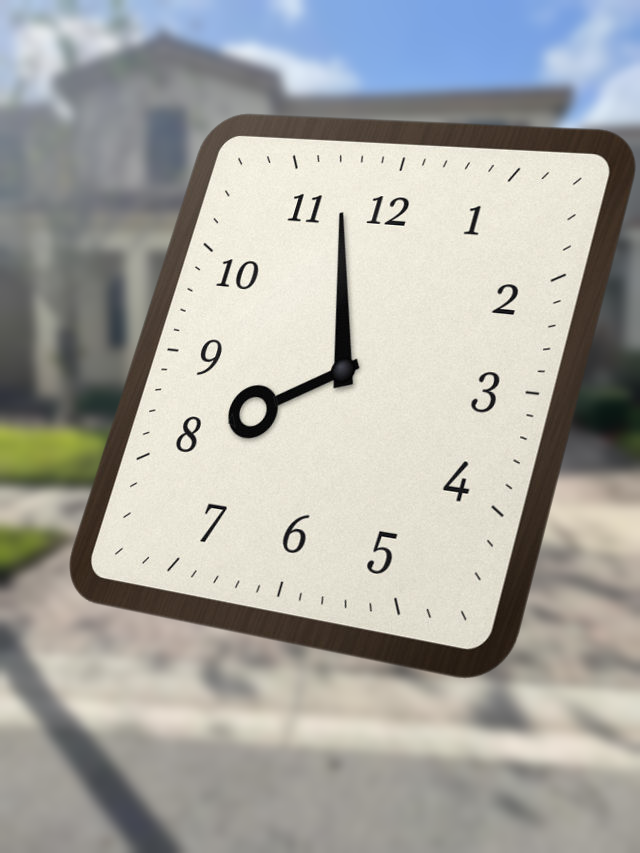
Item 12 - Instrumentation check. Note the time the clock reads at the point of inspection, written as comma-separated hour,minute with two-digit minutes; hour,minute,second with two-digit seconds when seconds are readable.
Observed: 7,57
